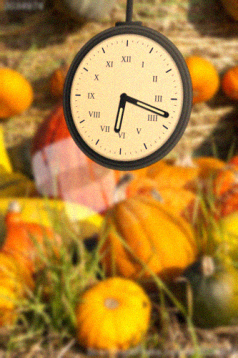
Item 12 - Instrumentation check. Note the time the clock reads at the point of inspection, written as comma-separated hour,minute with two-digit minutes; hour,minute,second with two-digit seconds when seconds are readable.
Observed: 6,18
